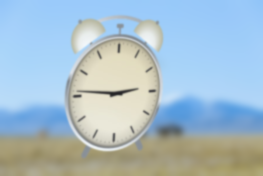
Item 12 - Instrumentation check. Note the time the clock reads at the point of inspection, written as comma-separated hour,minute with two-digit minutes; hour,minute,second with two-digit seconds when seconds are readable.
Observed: 2,46
